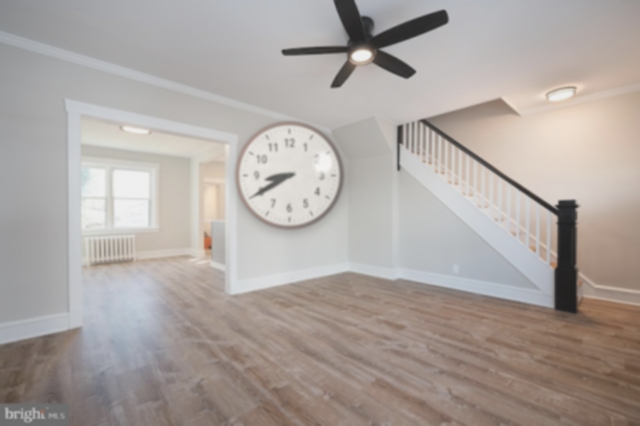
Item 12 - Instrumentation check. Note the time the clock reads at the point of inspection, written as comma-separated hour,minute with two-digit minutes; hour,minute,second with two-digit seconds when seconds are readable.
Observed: 8,40
